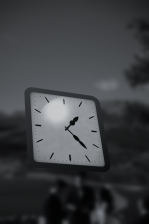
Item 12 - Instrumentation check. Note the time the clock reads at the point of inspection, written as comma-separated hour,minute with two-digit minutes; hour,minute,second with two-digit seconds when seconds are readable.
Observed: 1,23
